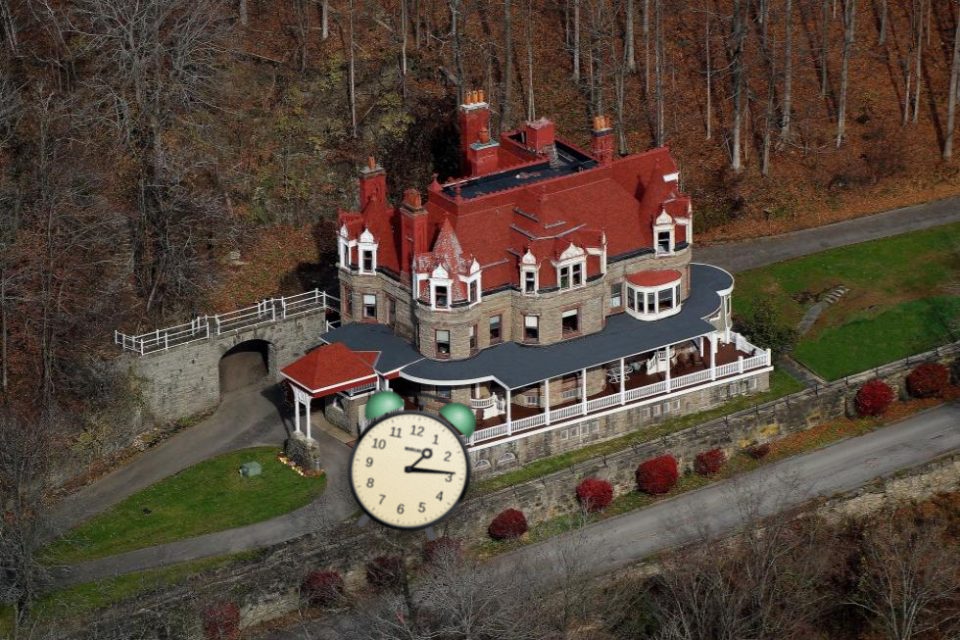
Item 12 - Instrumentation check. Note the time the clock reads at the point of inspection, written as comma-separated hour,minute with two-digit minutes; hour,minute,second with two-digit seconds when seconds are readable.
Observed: 1,14
